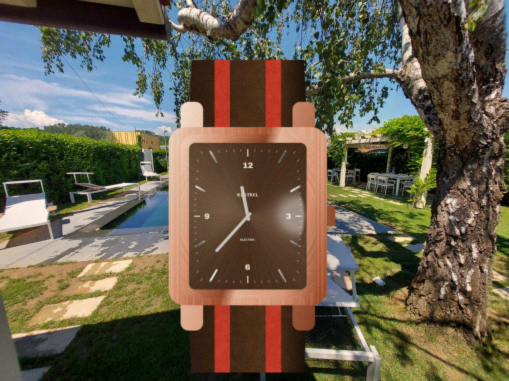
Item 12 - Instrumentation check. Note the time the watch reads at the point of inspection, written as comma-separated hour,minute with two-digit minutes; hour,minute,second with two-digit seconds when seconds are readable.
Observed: 11,37
